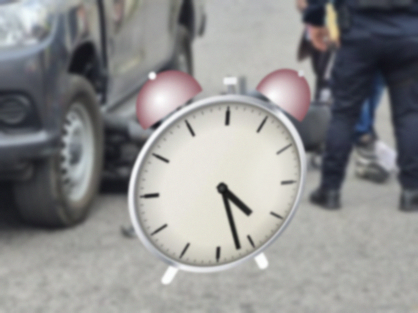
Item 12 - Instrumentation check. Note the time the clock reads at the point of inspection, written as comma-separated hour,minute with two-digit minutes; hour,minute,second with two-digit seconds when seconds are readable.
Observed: 4,27
